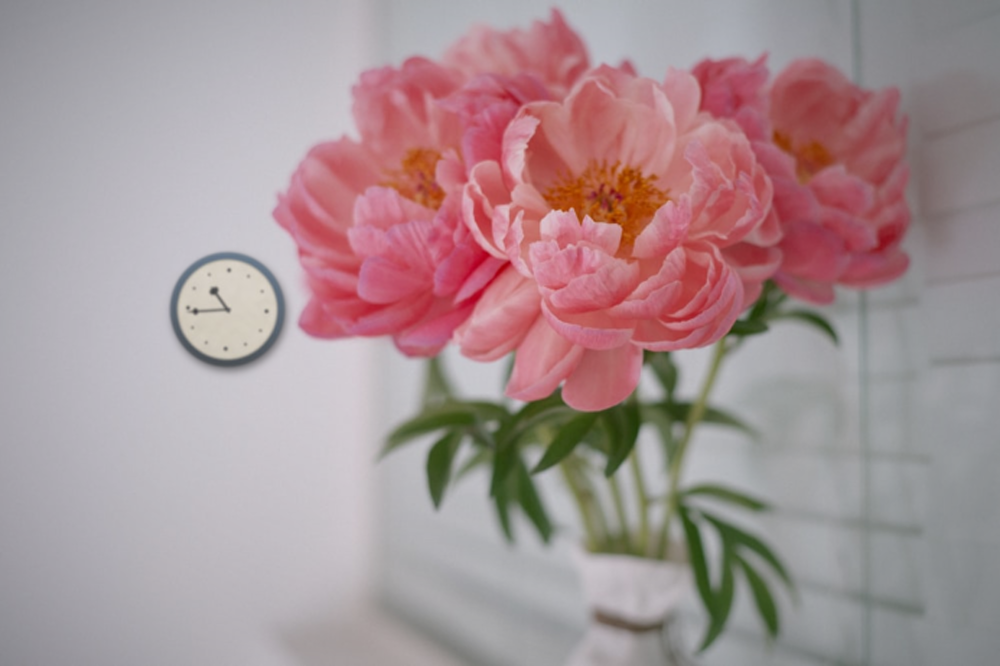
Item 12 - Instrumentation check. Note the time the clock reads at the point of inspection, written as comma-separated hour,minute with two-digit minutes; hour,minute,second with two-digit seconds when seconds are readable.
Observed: 10,44
